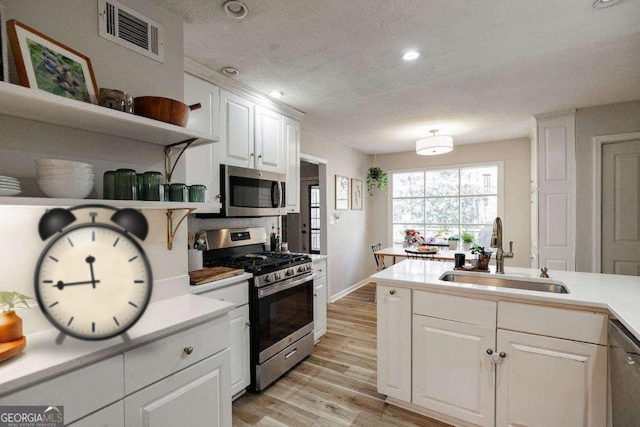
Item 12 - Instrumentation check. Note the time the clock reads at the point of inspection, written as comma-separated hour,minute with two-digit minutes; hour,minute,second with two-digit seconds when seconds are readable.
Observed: 11,44
